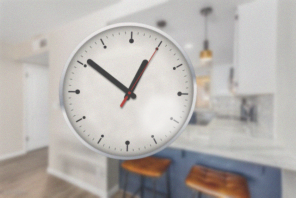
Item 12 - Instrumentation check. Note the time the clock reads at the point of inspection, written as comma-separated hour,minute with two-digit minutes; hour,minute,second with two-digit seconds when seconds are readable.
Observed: 12,51,05
